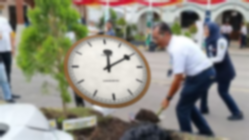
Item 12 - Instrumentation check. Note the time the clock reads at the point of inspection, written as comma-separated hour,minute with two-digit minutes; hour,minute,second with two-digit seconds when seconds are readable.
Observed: 12,10
